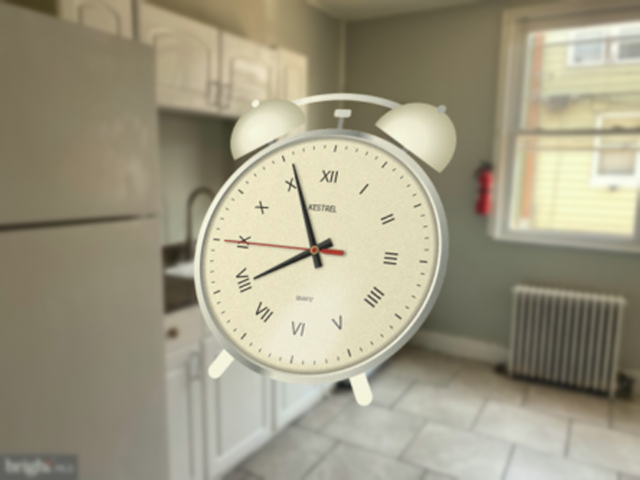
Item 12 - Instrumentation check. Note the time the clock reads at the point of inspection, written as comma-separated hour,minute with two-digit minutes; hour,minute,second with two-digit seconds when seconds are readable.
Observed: 7,55,45
